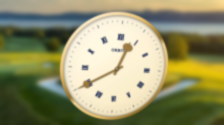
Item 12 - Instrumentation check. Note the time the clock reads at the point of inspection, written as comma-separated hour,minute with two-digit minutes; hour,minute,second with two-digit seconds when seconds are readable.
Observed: 12,40
